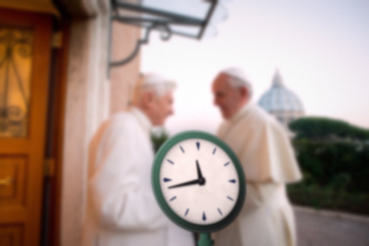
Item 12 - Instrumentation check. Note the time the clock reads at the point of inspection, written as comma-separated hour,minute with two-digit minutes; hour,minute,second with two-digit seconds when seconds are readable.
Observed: 11,43
